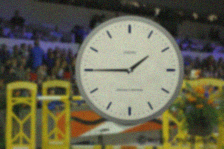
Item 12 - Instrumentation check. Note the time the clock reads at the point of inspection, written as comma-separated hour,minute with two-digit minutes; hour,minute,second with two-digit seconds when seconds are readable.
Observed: 1,45
